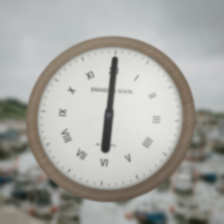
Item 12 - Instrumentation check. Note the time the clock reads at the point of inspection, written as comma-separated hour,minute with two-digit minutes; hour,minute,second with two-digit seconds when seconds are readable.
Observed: 6,00
